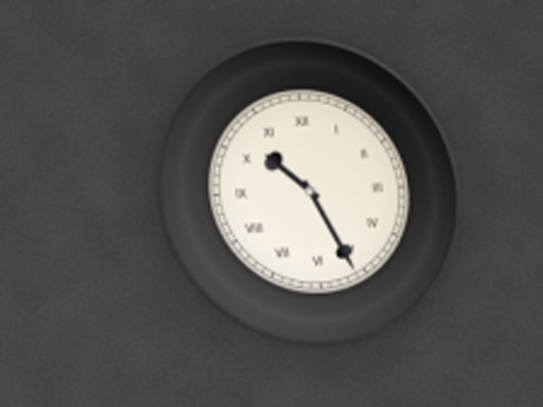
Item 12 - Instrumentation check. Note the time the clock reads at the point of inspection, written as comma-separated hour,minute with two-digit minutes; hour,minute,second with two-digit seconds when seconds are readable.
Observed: 10,26
